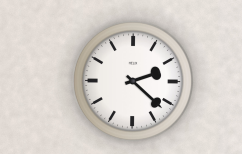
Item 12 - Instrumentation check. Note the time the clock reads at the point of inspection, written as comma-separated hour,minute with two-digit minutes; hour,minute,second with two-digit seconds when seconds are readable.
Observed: 2,22
